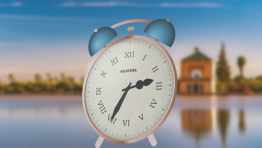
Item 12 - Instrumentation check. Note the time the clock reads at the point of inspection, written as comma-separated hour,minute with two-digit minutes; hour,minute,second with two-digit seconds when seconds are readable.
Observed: 2,35
